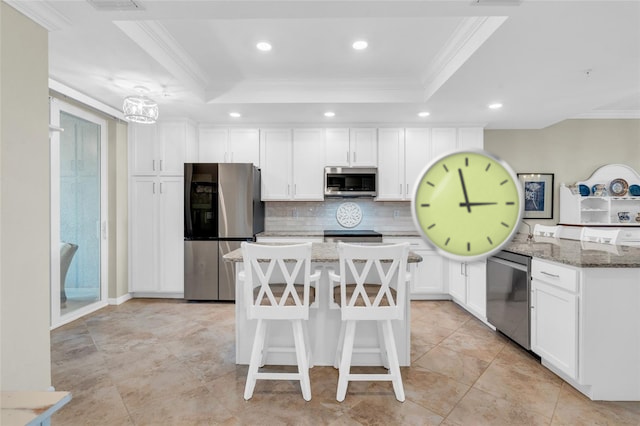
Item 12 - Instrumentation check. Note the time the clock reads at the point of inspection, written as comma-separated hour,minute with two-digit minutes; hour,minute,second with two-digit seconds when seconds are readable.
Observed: 2,58
